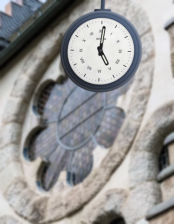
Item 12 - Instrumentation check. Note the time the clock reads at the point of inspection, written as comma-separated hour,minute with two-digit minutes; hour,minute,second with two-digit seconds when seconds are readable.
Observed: 5,01
